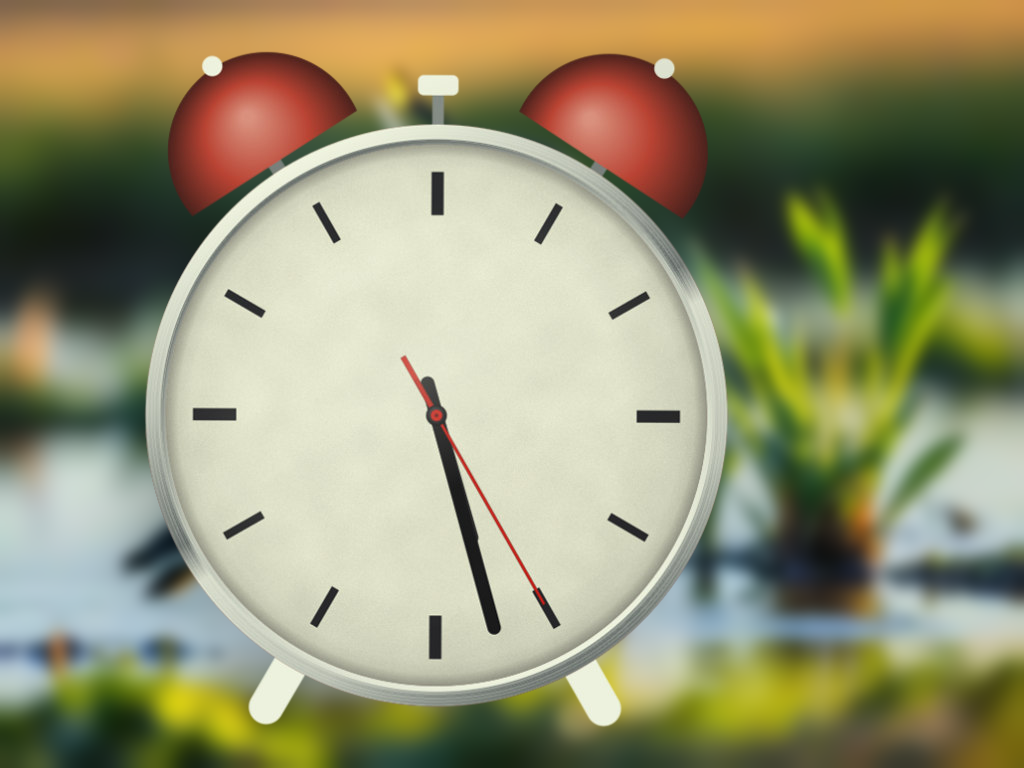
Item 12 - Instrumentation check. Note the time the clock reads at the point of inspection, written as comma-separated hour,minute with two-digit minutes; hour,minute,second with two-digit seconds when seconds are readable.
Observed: 5,27,25
